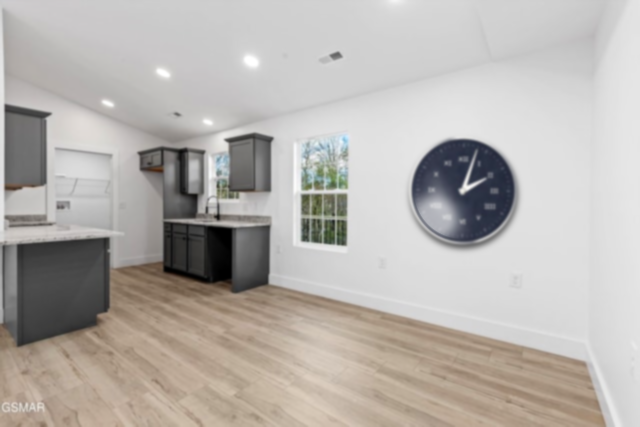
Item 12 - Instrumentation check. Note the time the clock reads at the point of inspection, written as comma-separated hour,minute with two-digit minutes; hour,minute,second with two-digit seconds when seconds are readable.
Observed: 2,03
